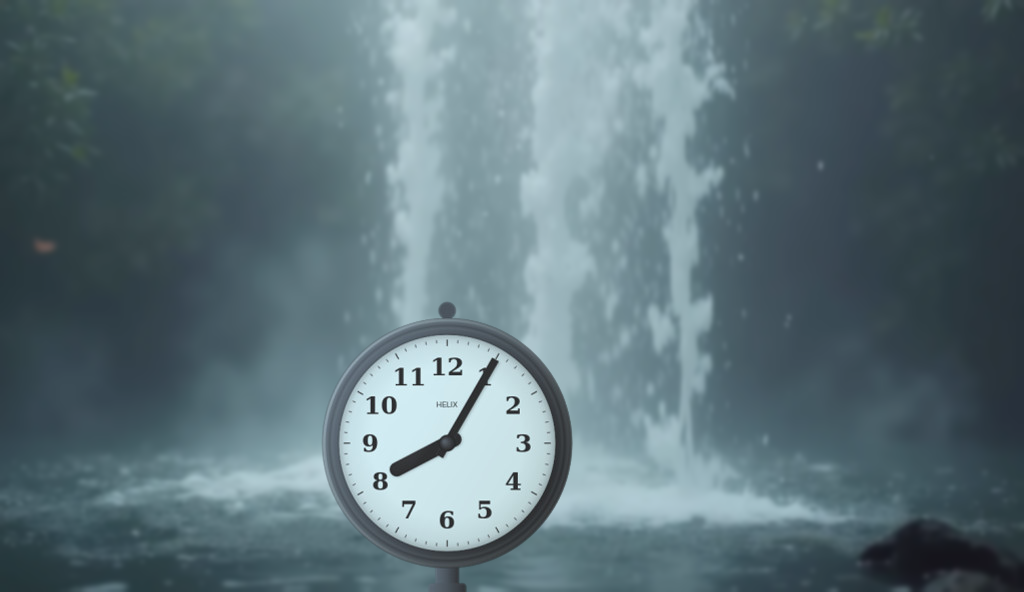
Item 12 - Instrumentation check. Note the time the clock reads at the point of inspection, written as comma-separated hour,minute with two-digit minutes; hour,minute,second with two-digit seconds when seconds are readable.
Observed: 8,05
